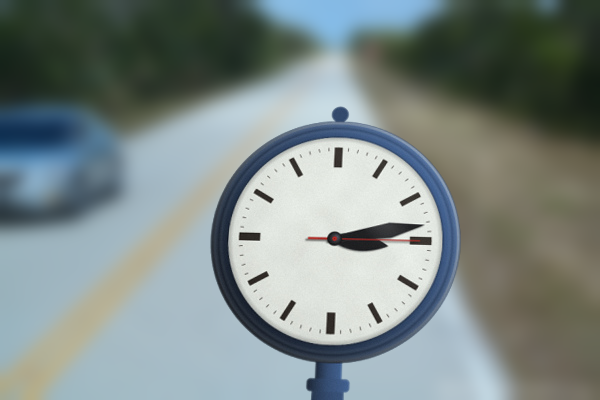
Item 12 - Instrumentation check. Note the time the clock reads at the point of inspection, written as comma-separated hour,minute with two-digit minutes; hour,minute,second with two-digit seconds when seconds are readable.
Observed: 3,13,15
